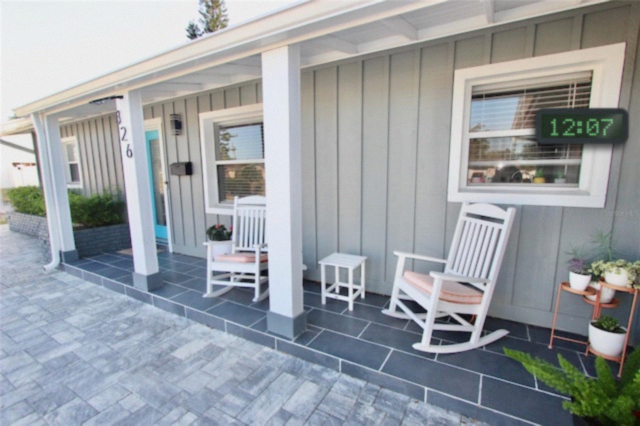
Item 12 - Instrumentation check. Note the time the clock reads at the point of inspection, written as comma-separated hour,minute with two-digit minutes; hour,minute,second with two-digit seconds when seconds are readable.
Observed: 12,07
